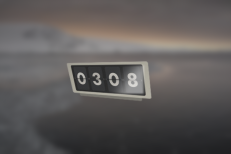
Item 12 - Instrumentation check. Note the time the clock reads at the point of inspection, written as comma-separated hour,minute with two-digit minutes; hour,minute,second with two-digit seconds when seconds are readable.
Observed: 3,08
